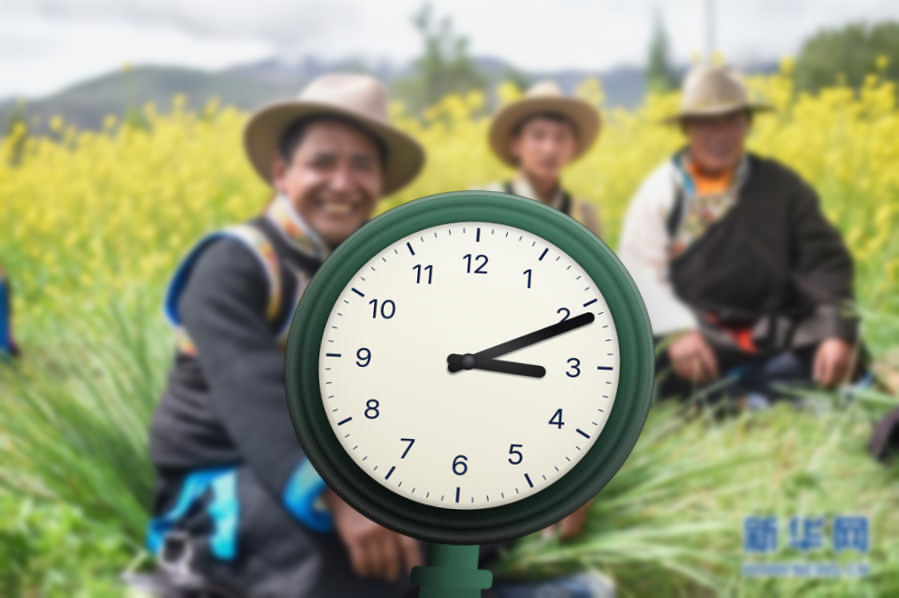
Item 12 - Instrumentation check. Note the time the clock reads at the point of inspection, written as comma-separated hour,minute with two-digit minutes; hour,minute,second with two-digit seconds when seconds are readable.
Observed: 3,11
